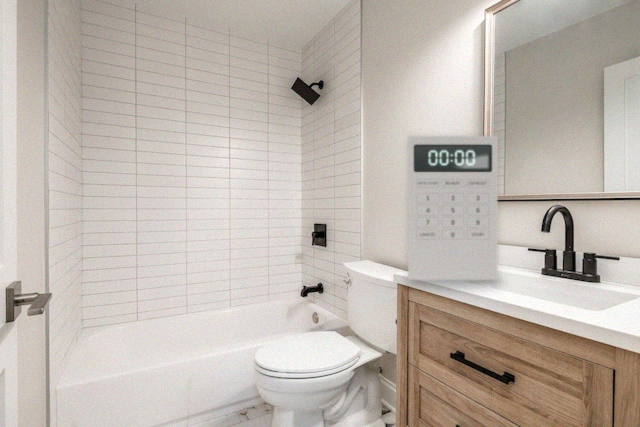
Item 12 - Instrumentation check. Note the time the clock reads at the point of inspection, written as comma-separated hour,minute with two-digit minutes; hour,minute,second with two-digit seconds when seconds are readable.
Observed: 0,00
